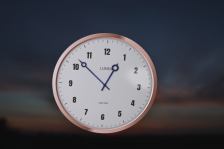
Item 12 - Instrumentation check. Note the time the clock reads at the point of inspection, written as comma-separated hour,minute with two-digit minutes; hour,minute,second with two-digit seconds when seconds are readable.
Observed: 12,52
